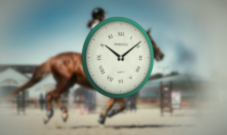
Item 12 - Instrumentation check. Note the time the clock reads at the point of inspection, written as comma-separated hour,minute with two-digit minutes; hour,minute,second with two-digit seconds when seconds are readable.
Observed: 10,09
